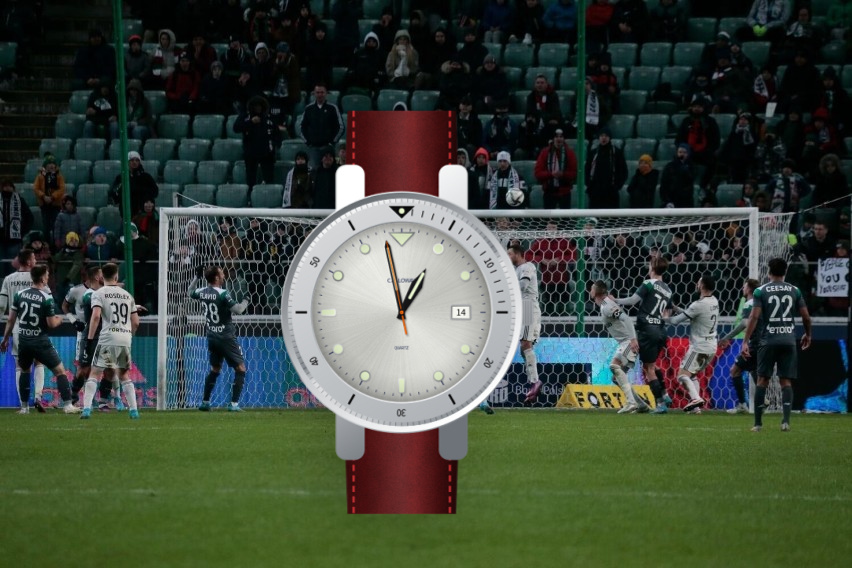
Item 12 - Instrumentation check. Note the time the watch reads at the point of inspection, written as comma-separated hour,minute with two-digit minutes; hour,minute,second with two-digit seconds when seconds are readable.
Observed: 12,57,58
